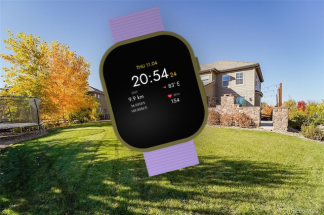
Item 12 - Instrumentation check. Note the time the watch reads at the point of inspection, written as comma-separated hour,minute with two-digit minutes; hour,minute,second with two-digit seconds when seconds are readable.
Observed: 20,54
